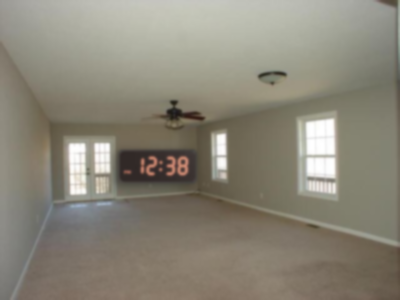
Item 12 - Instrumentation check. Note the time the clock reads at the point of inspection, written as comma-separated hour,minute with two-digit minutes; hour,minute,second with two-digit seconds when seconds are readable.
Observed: 12,38
